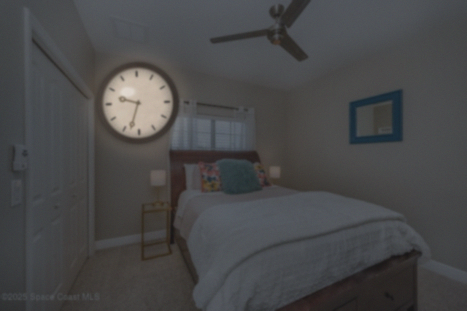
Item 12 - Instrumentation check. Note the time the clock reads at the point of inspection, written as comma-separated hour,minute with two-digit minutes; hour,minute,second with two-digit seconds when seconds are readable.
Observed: 9,33
